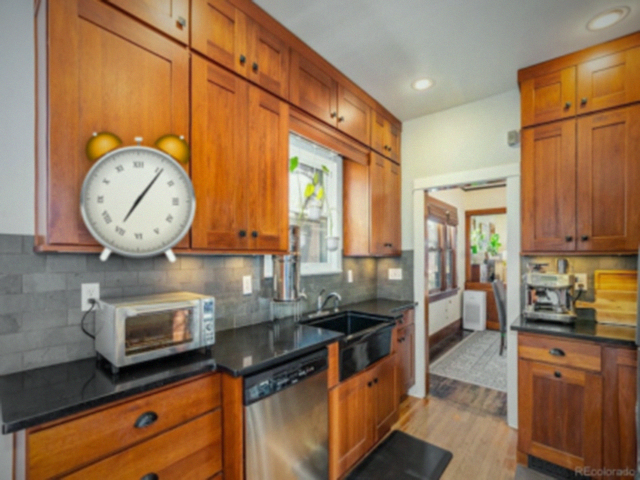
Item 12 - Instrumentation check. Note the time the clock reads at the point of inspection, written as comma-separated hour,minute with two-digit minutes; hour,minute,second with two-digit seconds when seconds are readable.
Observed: 7,06
